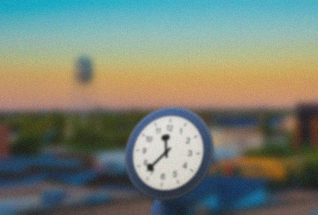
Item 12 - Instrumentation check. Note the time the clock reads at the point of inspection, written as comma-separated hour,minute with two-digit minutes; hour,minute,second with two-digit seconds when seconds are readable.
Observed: 11,37
